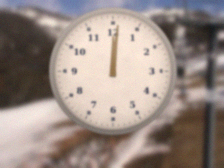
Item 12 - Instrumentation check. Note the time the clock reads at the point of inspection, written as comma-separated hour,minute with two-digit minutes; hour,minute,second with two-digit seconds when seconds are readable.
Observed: 12,01
